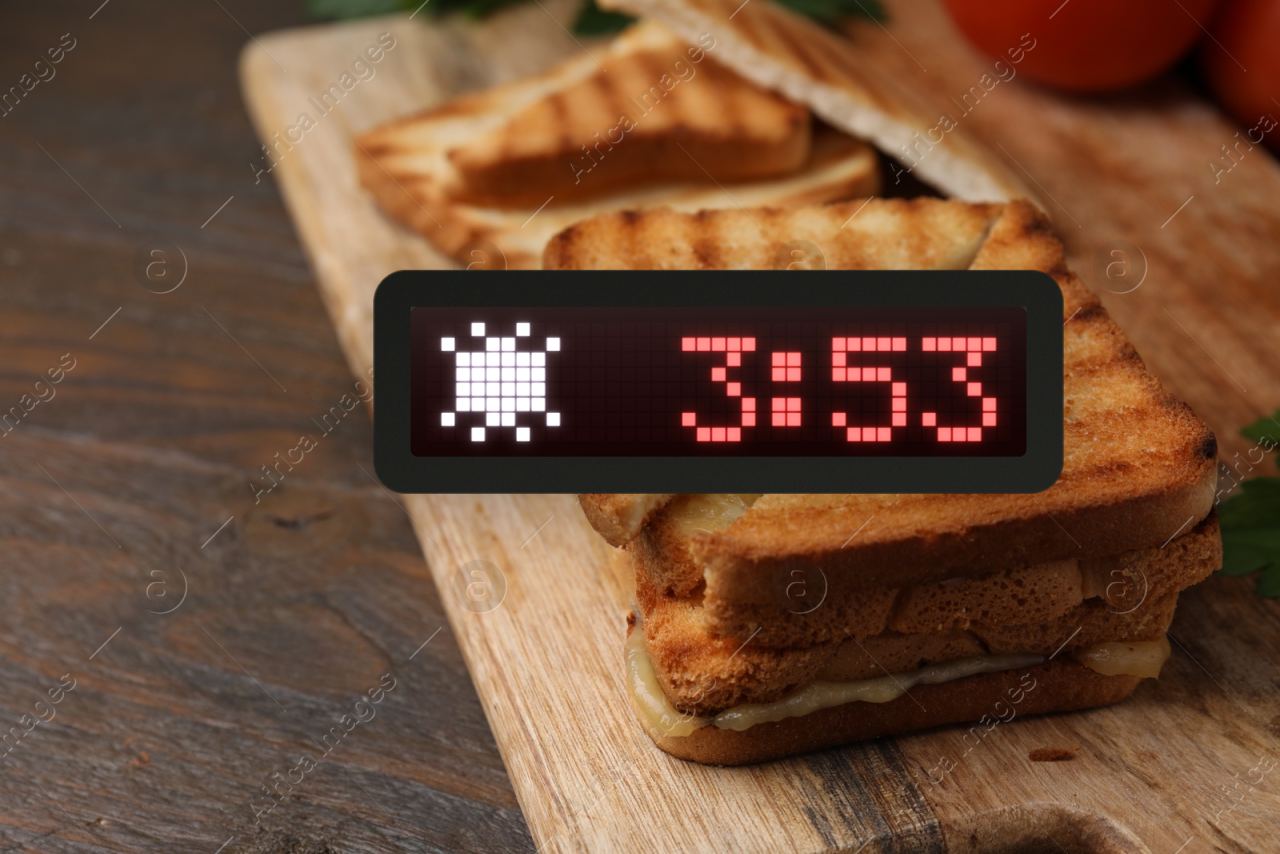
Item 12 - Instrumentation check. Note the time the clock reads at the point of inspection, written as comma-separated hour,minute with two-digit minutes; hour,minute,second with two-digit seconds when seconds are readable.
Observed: 3,53
